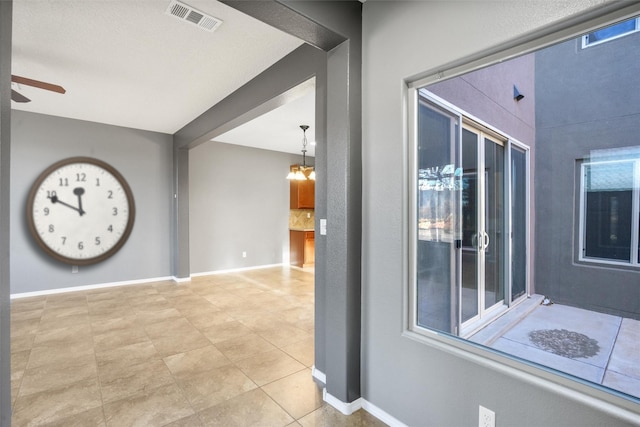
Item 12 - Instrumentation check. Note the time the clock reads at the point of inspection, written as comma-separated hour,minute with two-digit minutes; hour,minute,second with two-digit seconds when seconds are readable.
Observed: 11,49
